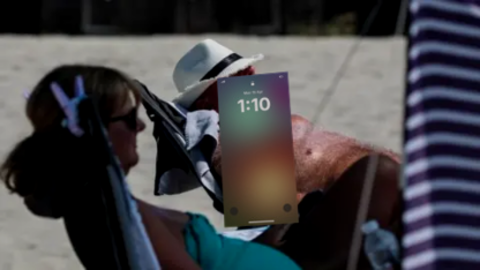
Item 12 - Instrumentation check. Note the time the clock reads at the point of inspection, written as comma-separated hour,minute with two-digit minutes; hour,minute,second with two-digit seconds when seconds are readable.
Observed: 1,10
